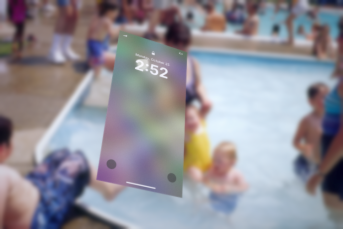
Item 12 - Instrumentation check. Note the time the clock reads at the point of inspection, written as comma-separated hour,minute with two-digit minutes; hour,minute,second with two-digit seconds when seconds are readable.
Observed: 2,52
